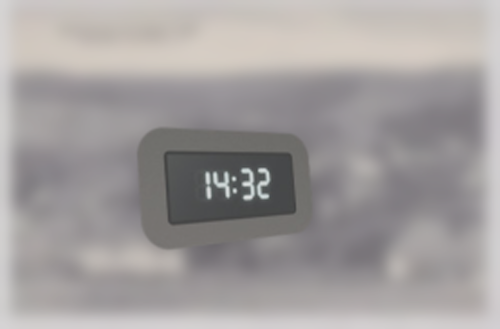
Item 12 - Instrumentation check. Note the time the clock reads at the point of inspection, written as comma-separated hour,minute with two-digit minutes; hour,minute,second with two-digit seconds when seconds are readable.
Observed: 14,32
